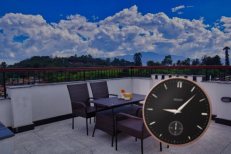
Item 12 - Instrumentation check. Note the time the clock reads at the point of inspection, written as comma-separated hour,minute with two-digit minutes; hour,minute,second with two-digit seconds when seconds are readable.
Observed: 9,07
